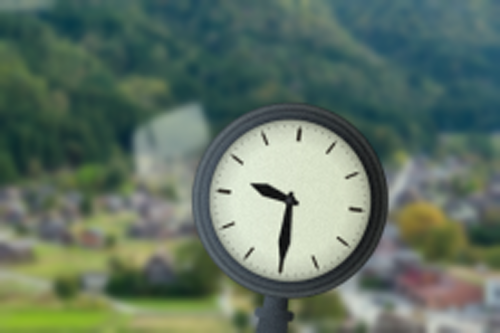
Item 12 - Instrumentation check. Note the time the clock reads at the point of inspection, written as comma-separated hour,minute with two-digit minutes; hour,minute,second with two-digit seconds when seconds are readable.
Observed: 9,30
